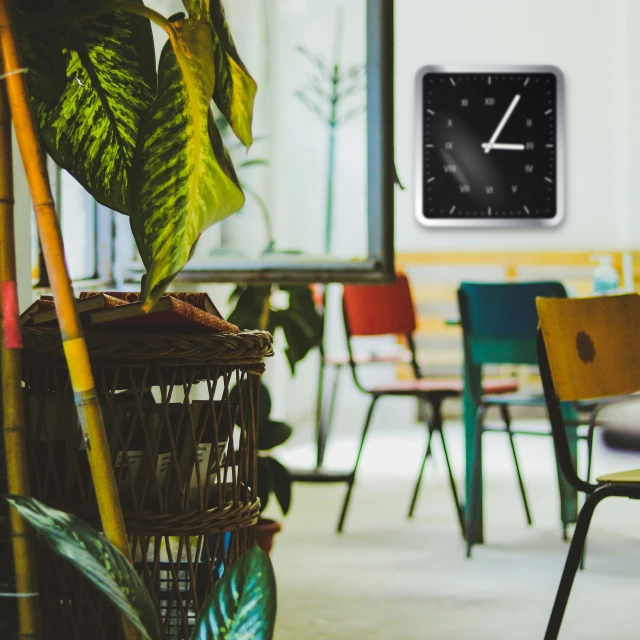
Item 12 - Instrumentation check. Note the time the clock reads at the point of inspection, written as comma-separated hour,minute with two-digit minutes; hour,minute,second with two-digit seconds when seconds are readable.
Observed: 3,05
